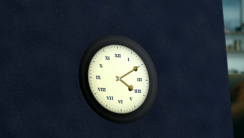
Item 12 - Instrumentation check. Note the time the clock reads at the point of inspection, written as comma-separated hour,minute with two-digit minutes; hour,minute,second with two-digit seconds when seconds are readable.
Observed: 4,10
